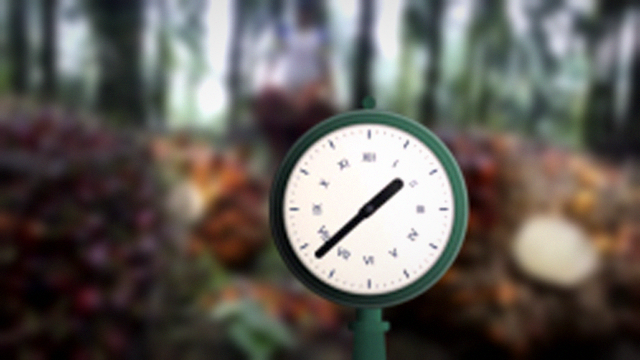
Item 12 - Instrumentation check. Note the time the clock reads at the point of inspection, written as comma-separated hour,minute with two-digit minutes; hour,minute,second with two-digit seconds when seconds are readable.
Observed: 1,38
